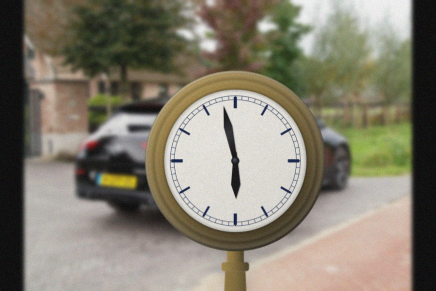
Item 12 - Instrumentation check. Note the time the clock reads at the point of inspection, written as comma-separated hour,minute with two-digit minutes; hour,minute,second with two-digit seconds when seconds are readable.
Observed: 5,58
